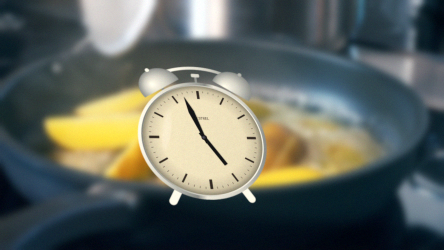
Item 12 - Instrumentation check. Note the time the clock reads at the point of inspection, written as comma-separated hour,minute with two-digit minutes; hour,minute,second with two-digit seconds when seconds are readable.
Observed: 4,57
